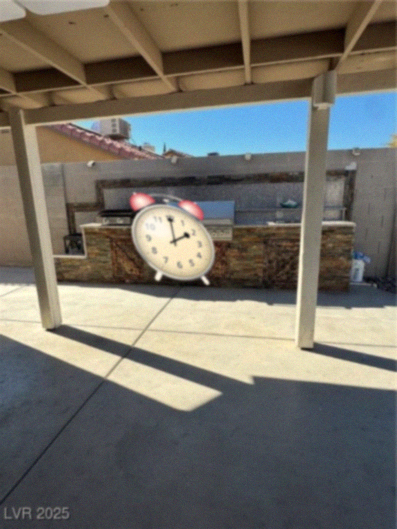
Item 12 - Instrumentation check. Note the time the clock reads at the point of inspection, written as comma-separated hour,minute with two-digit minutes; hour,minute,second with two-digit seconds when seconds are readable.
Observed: 2,00
